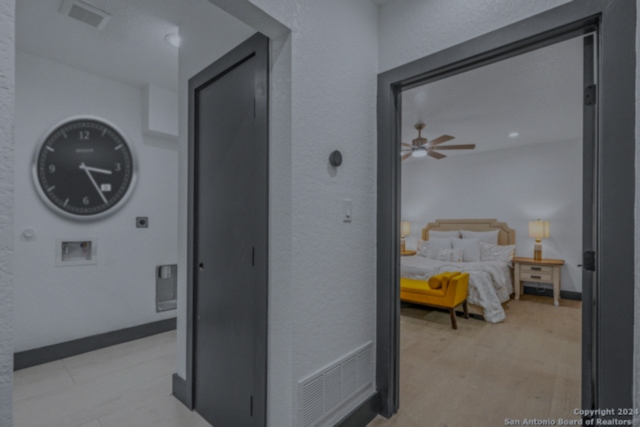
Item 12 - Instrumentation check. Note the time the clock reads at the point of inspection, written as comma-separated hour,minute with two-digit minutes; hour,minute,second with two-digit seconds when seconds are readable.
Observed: 3,25
